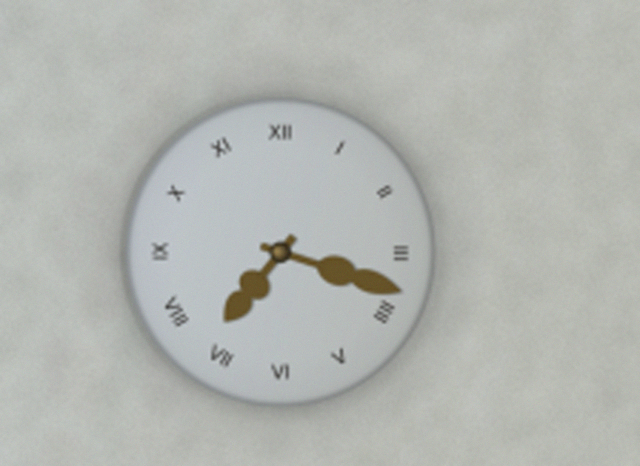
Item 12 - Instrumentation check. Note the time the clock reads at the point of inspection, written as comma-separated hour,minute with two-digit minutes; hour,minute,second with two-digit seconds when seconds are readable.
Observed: 7,18
